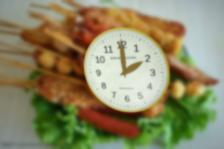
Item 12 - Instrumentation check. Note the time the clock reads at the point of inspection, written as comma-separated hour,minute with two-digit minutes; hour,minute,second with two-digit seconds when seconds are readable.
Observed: 2,00
